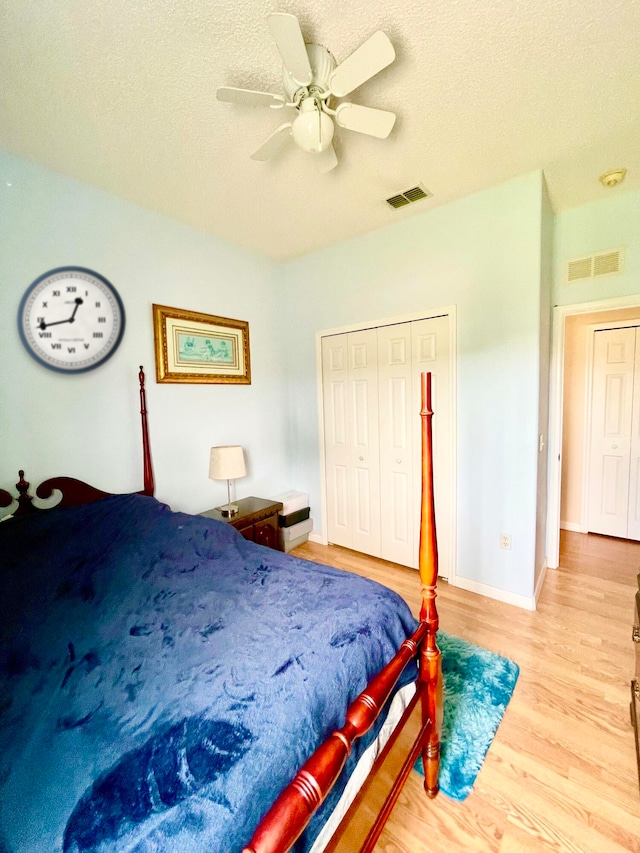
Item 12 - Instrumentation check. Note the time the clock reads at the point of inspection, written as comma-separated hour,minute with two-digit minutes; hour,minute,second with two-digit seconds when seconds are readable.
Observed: 12,43
